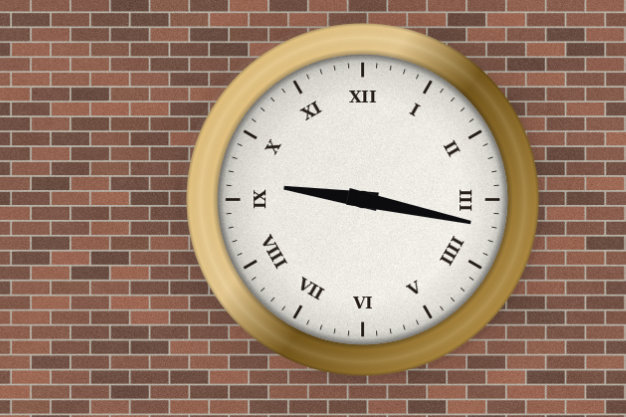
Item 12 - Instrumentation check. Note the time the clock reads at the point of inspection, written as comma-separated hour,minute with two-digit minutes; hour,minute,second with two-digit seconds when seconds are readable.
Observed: 9,17
